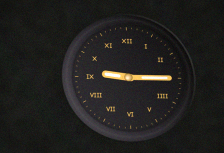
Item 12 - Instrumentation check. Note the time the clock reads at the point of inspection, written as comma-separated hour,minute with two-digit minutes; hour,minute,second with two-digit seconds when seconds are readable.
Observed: 9,15
